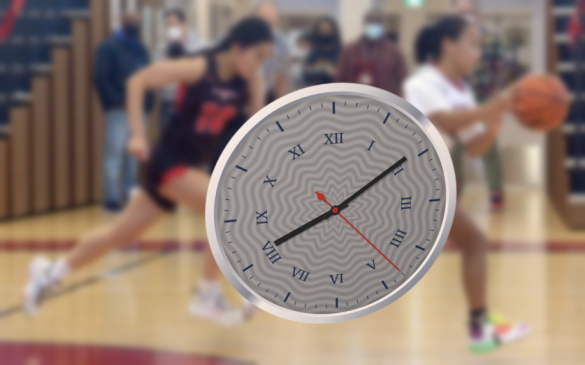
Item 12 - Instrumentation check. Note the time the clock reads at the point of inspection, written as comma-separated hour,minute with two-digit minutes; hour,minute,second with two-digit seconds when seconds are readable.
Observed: 8,09,23
